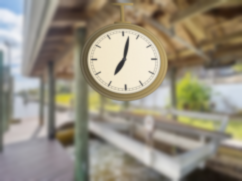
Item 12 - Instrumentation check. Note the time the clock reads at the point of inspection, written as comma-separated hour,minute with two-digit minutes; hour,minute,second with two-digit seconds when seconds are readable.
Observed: 7,02
